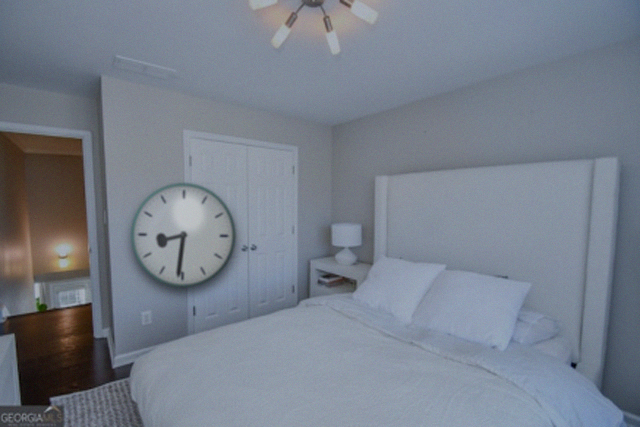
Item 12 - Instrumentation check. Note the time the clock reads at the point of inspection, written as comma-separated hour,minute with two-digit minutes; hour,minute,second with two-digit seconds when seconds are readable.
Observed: 8,31
